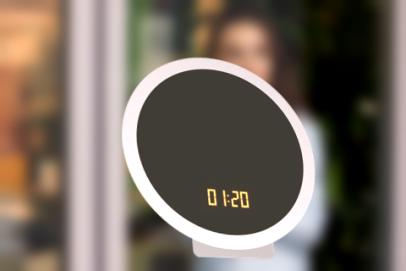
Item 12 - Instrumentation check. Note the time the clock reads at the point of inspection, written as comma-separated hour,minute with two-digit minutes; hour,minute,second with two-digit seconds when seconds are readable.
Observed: 1,20
